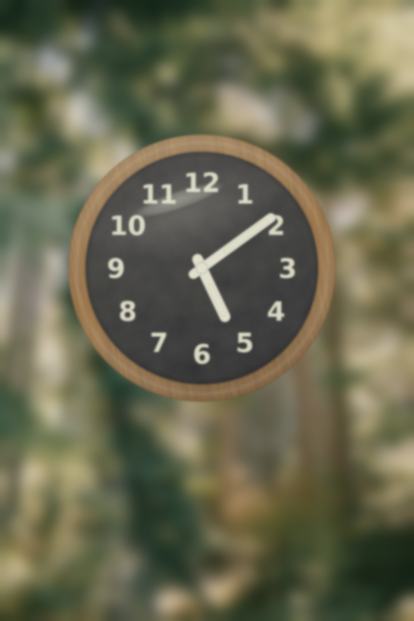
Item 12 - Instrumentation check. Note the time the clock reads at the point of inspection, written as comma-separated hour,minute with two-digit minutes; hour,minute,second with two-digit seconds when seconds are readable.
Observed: 5,09
